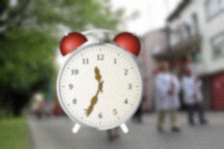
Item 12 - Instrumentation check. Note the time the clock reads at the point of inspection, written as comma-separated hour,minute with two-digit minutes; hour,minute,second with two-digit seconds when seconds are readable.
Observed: 11,34
